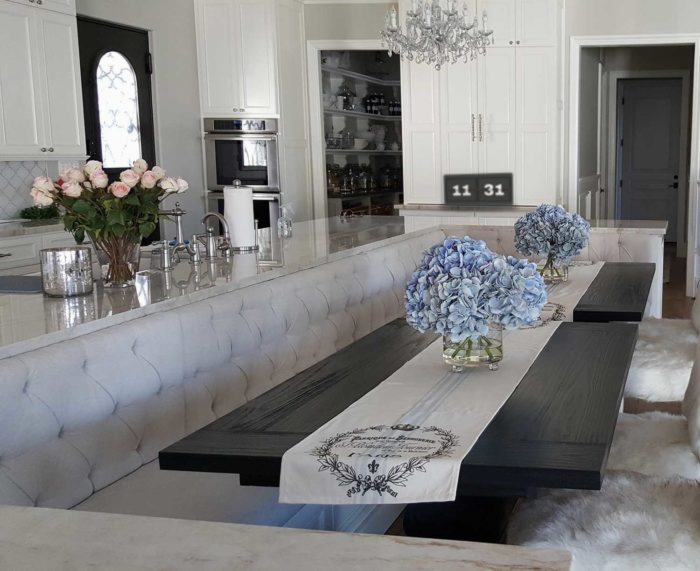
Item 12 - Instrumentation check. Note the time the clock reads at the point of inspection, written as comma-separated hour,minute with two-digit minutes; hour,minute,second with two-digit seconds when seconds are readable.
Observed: 11,31
